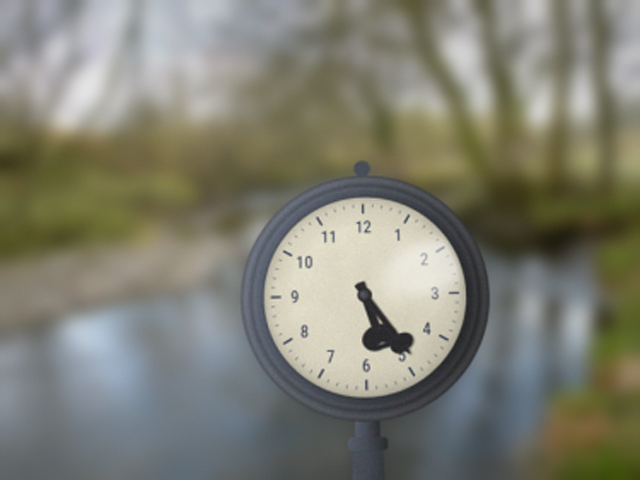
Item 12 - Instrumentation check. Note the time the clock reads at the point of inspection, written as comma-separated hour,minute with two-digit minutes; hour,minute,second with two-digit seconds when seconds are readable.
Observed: 5,24
